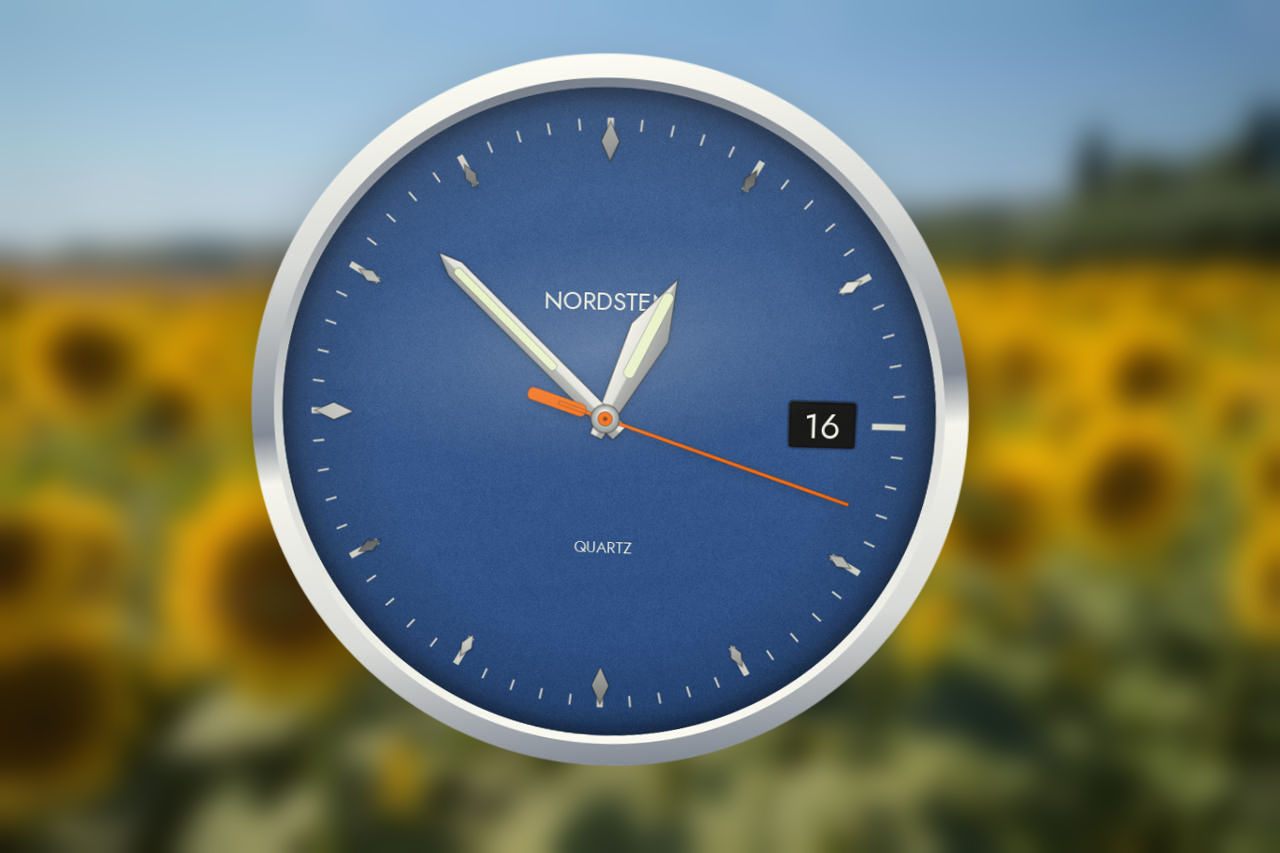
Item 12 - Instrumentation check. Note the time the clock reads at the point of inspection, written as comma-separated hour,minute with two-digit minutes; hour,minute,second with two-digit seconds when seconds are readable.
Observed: 12,52,18
